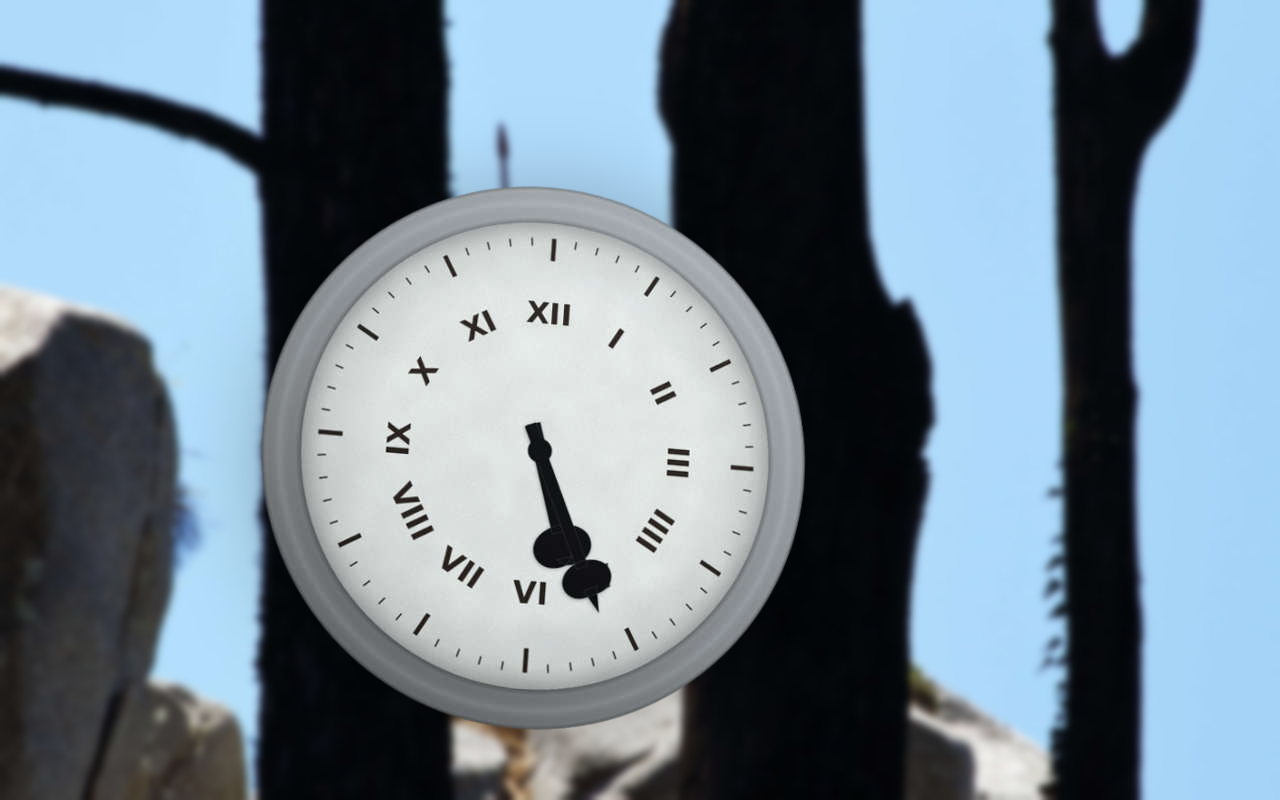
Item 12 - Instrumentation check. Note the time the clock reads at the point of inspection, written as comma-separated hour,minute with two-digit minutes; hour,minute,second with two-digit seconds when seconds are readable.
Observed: 5,26
